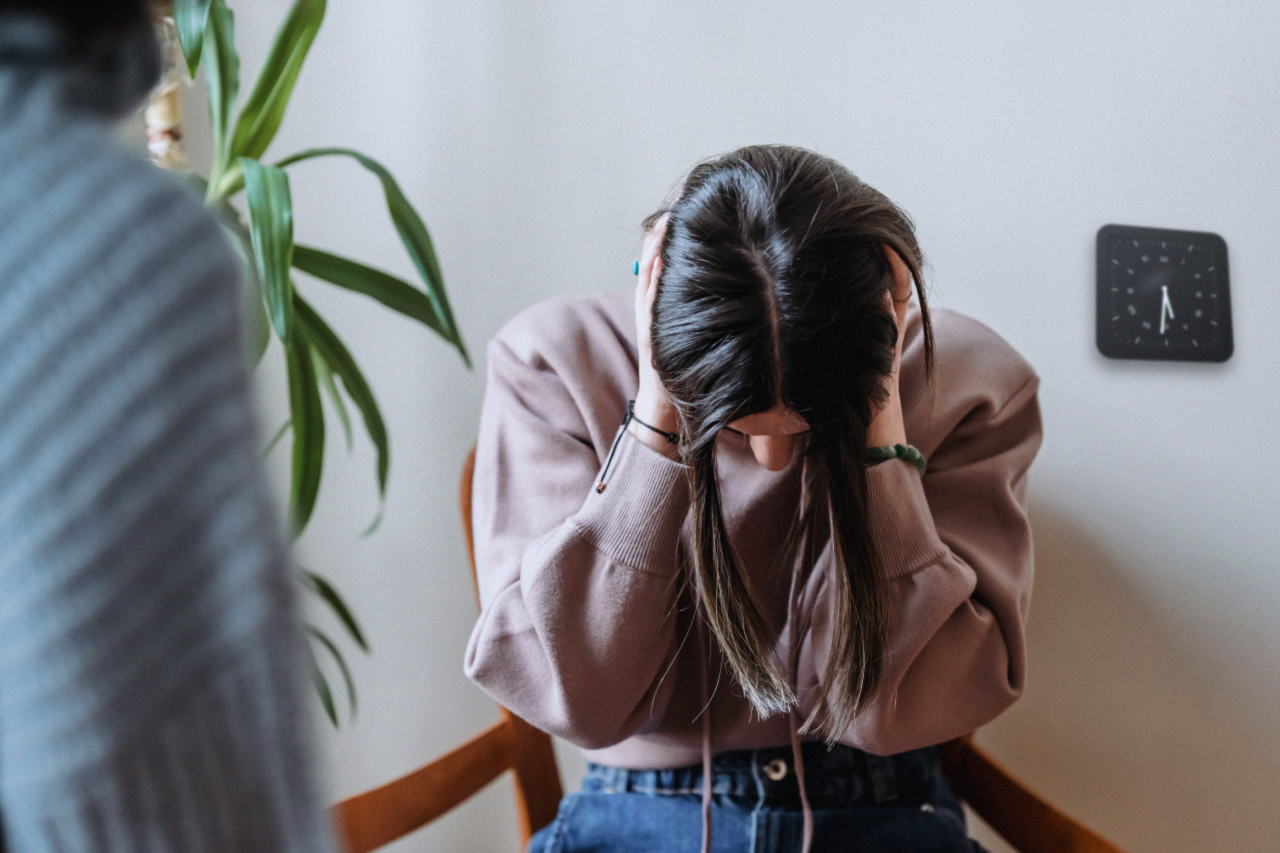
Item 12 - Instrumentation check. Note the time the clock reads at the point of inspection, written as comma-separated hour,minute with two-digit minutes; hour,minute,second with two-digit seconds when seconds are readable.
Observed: 5,31
